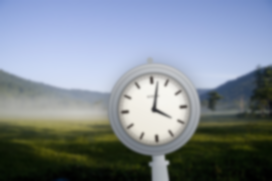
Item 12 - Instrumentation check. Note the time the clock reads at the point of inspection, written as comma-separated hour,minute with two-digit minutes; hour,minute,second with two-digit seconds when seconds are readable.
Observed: 4,02
